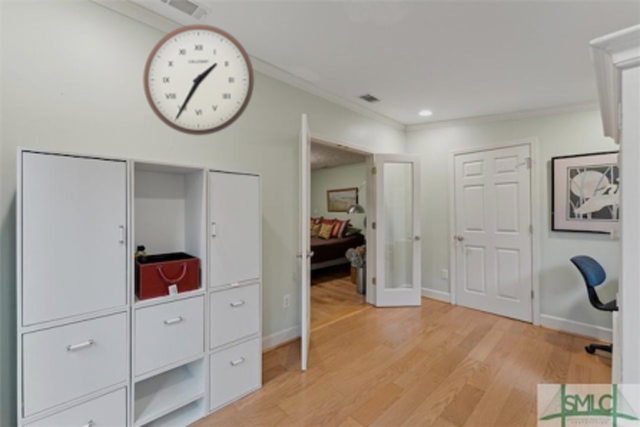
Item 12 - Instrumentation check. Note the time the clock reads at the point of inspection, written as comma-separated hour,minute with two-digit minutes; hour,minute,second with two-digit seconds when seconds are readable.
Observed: 1,35
